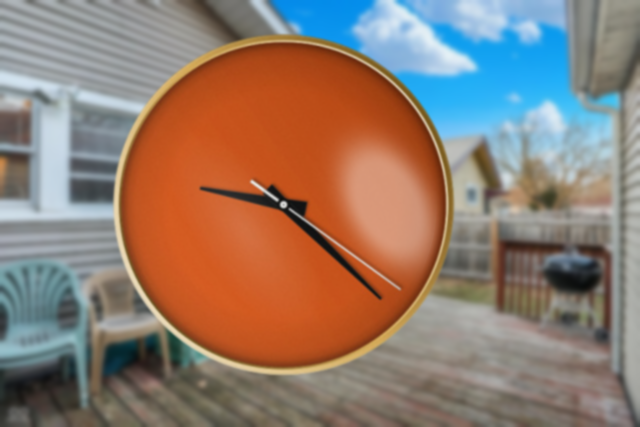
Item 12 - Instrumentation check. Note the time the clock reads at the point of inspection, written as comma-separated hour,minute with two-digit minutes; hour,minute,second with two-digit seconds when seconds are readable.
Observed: 9,22,21
